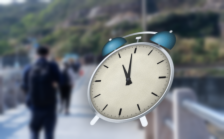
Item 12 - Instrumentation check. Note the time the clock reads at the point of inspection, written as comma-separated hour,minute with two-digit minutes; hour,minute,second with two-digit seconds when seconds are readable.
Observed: 10,59
